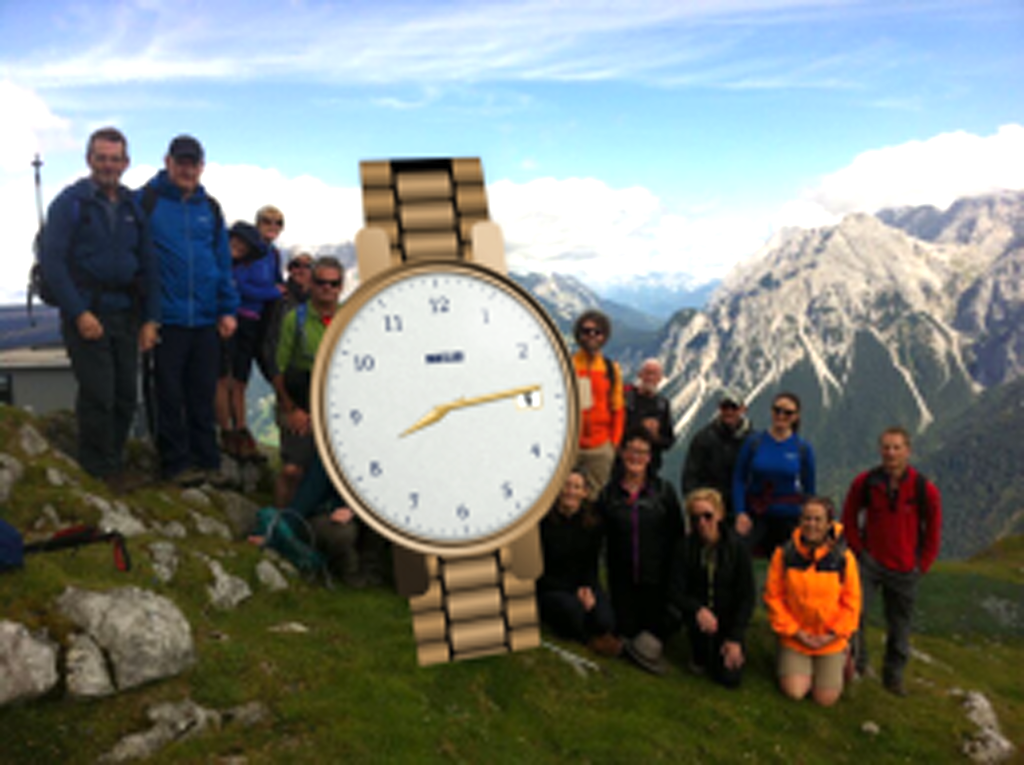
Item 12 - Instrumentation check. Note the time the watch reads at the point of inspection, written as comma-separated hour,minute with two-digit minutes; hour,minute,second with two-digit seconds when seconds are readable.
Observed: 8,14
